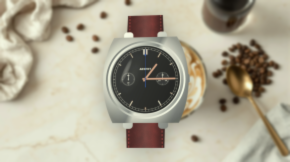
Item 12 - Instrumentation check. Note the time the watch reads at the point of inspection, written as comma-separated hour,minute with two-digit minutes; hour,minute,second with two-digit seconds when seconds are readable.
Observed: 1,15
